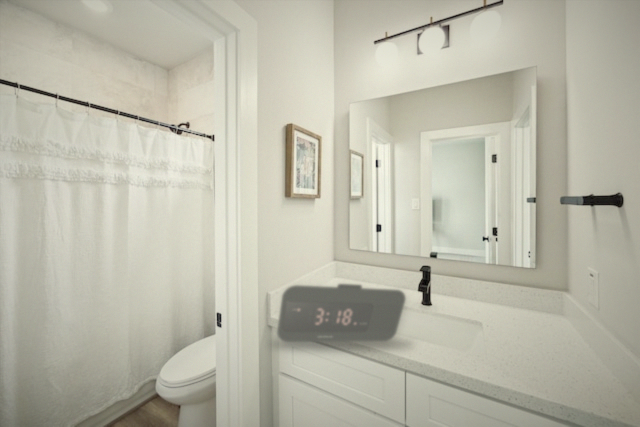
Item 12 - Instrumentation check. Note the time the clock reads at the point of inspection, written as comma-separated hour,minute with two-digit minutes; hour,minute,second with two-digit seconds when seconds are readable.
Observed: 3,18
